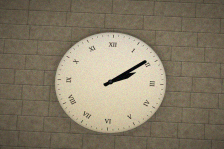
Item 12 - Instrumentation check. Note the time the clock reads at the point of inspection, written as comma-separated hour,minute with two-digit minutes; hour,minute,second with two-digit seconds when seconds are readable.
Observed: 2,09
